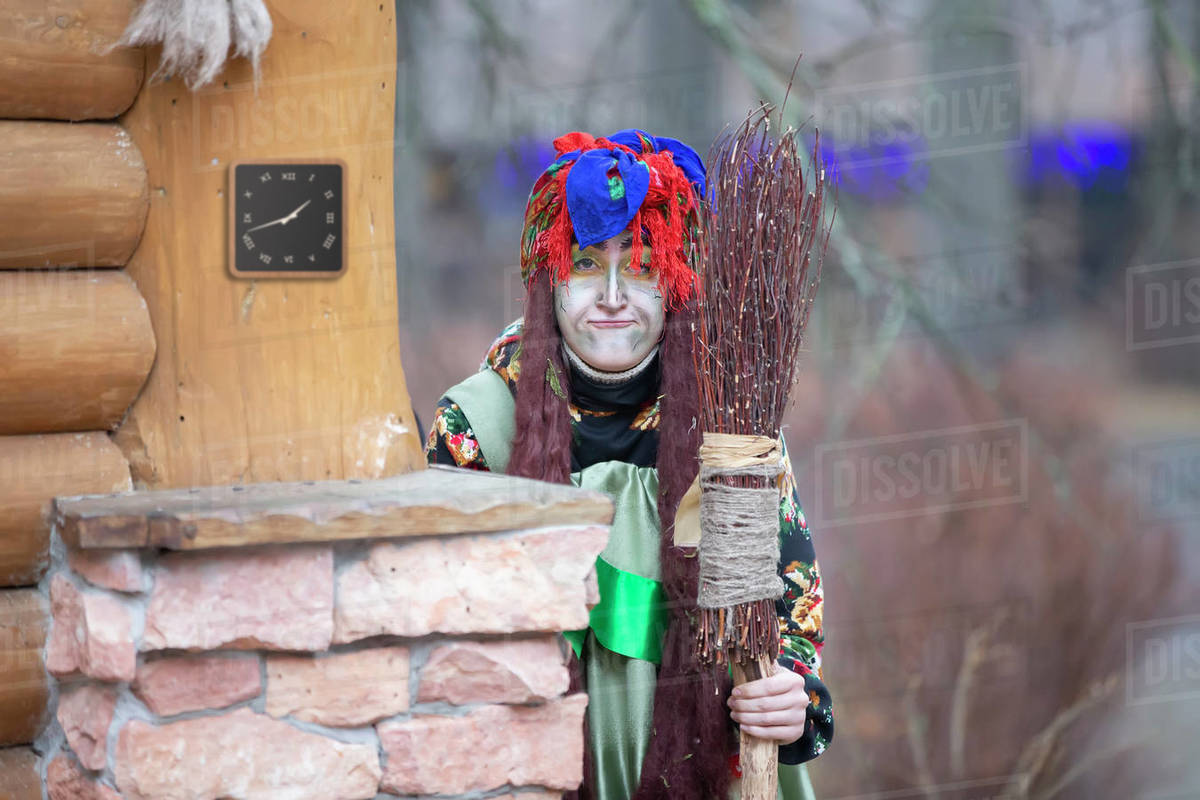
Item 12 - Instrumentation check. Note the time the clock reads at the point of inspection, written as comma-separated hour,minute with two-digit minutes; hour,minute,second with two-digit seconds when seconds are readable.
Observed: 1,42
